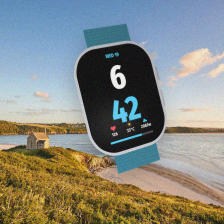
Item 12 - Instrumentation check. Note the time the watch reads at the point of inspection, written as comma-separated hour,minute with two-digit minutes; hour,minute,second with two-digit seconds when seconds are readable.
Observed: 6,42
